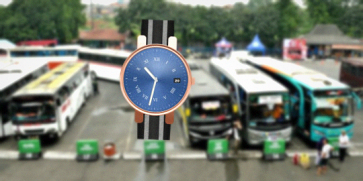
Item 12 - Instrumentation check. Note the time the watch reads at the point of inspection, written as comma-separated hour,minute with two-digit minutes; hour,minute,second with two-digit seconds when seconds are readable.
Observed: 10,32
